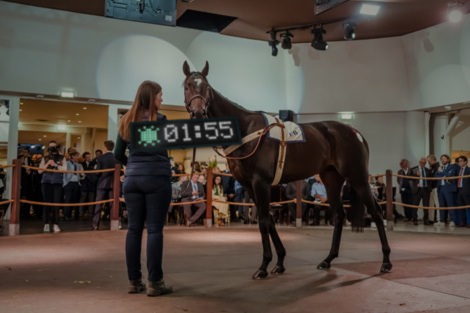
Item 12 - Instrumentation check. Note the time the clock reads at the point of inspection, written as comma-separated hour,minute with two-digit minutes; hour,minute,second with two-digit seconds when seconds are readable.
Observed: 1,55
